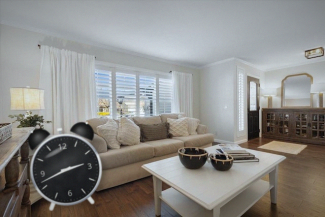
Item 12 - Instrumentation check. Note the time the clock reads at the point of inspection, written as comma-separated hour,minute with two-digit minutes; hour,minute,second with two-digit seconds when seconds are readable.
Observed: 2,42
